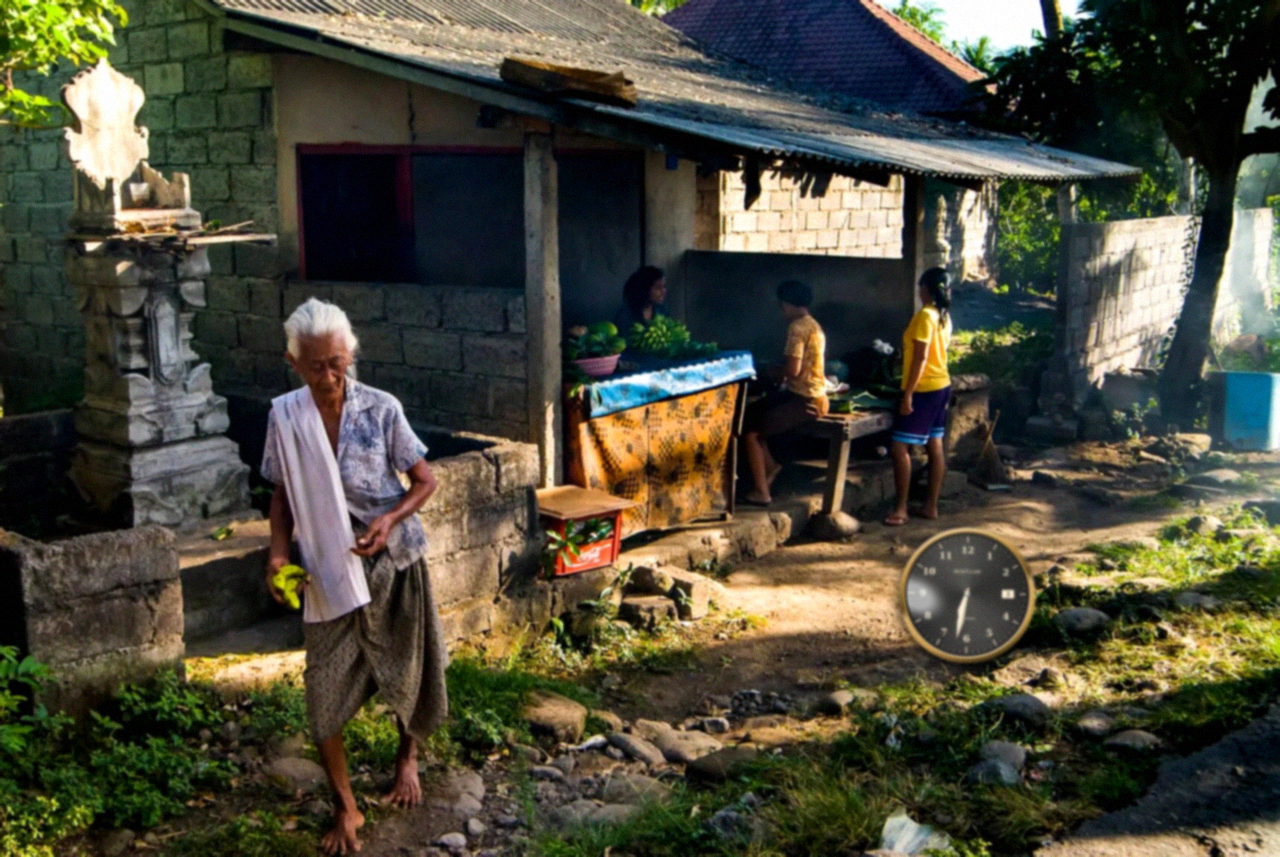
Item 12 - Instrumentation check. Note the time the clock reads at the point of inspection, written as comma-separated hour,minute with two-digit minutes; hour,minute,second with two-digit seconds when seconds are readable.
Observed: 6,32
